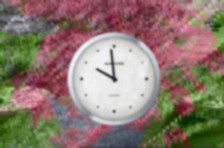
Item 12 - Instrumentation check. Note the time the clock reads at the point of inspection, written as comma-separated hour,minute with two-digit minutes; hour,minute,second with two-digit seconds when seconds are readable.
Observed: 9,59
